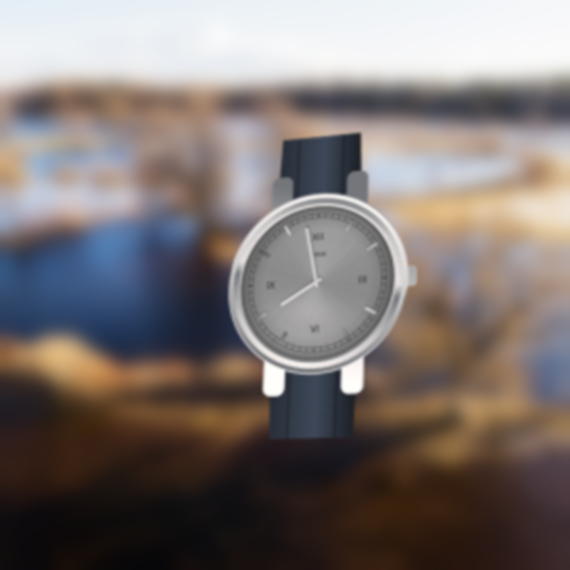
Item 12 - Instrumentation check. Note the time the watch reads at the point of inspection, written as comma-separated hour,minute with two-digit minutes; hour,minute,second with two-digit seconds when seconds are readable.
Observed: 7,58
